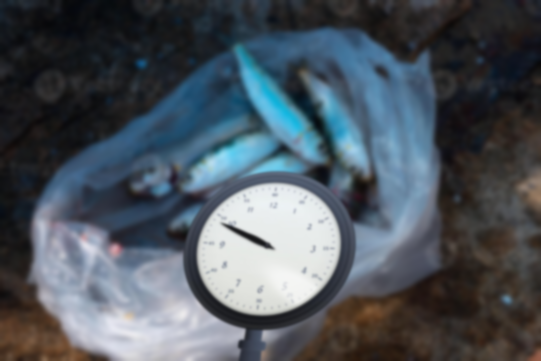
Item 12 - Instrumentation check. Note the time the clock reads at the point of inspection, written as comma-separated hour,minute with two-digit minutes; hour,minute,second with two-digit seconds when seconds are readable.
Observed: 9,49
